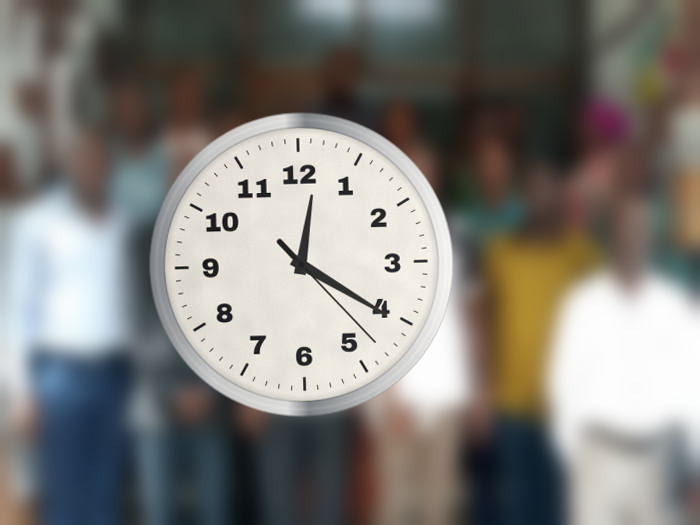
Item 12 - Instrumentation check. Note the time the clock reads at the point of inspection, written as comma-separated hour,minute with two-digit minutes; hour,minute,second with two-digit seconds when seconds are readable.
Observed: 12,20,23
